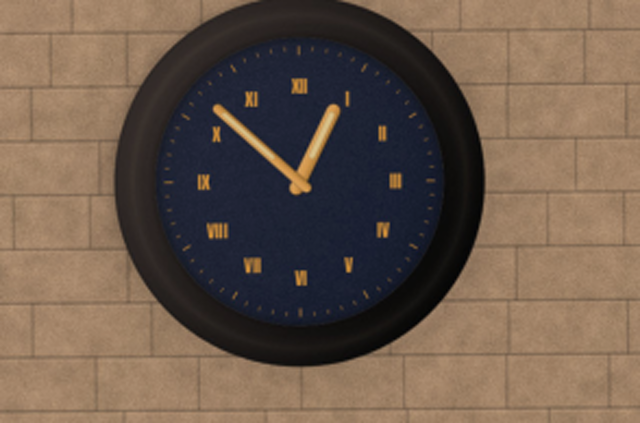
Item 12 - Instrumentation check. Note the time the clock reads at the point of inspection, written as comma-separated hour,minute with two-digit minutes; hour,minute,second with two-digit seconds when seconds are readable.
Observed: 12,52
